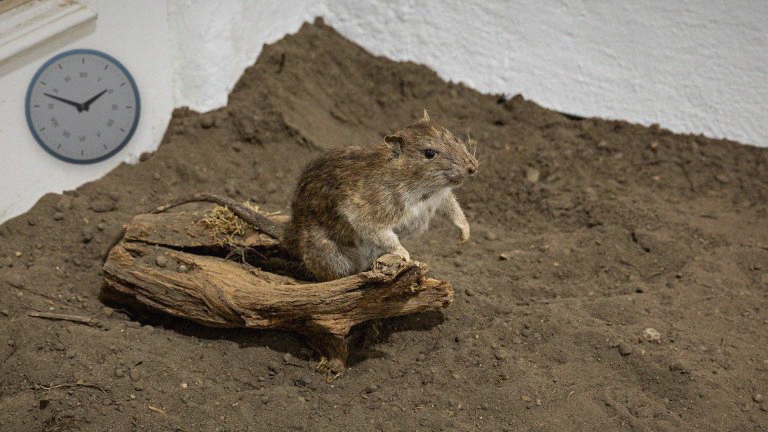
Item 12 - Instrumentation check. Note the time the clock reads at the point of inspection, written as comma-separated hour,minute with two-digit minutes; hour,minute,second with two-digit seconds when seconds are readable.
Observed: 1,48
